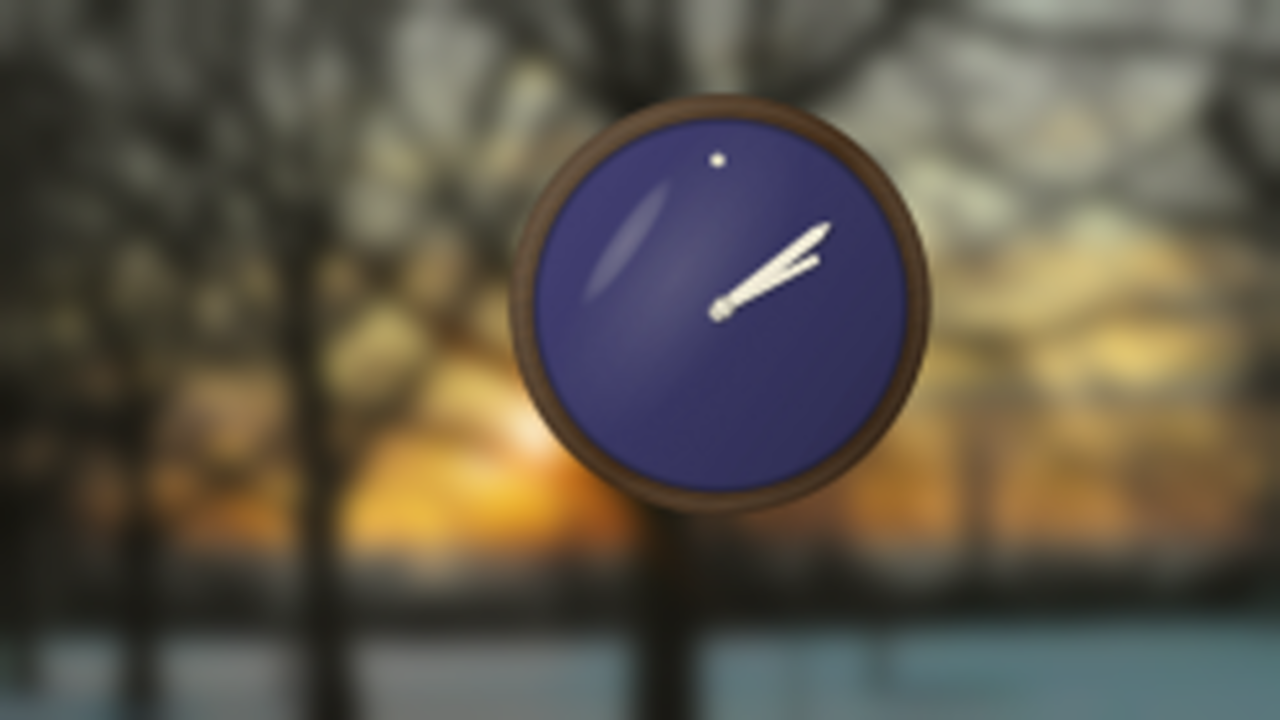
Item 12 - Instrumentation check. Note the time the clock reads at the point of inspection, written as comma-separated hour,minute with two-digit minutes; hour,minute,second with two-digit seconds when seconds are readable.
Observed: 2,09
